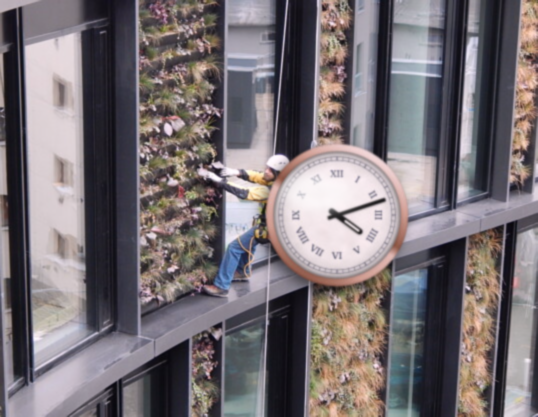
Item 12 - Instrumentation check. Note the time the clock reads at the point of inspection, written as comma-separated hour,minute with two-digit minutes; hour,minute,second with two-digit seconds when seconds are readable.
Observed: 4,12
